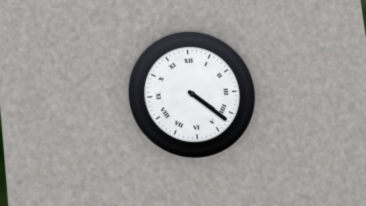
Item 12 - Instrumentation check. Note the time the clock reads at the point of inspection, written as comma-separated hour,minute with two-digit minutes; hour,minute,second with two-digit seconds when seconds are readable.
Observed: 4,22
